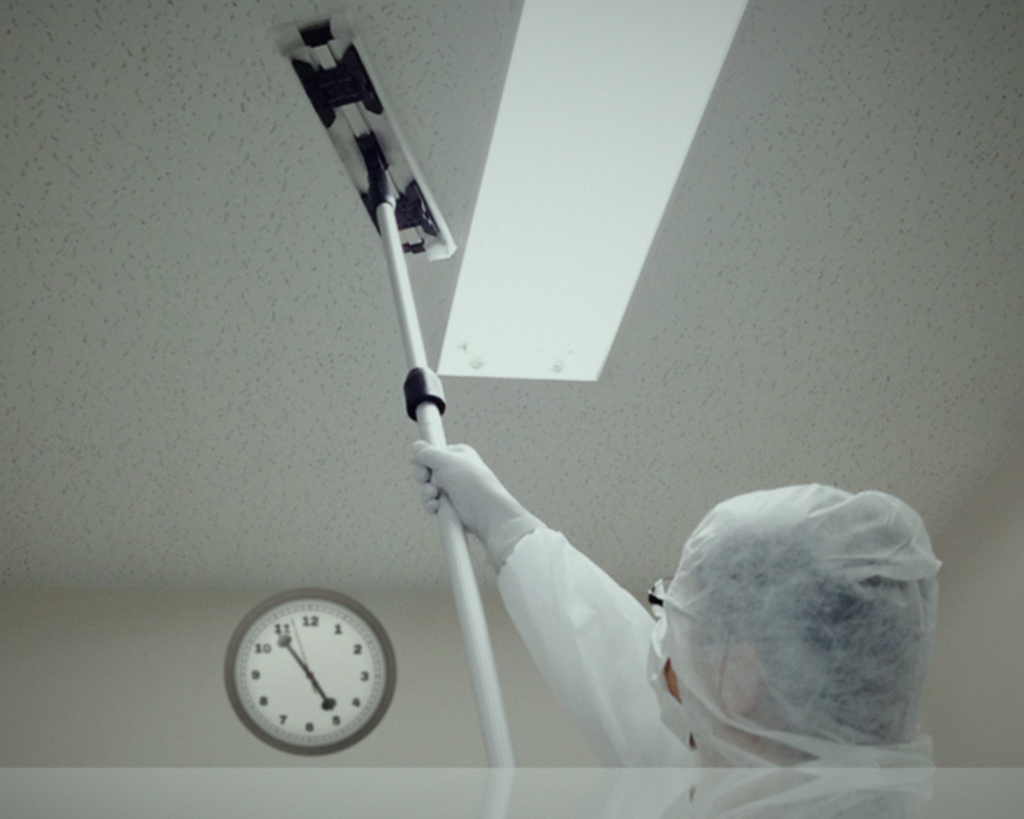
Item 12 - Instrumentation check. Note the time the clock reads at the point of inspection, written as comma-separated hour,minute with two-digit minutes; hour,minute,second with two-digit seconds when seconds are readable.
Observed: 4,53,57
